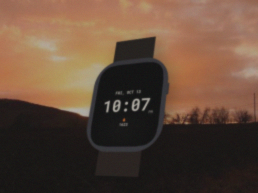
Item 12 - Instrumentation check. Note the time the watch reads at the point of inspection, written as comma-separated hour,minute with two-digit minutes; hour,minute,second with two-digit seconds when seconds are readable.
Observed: 10,07
